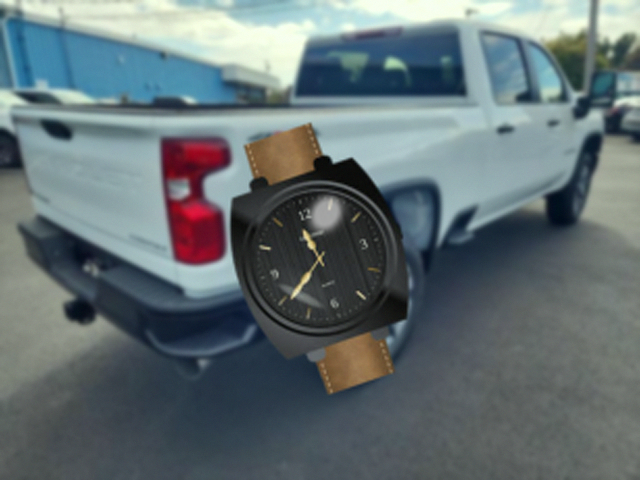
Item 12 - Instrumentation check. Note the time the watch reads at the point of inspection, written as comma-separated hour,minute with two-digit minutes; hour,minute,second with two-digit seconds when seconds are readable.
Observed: 11,39
